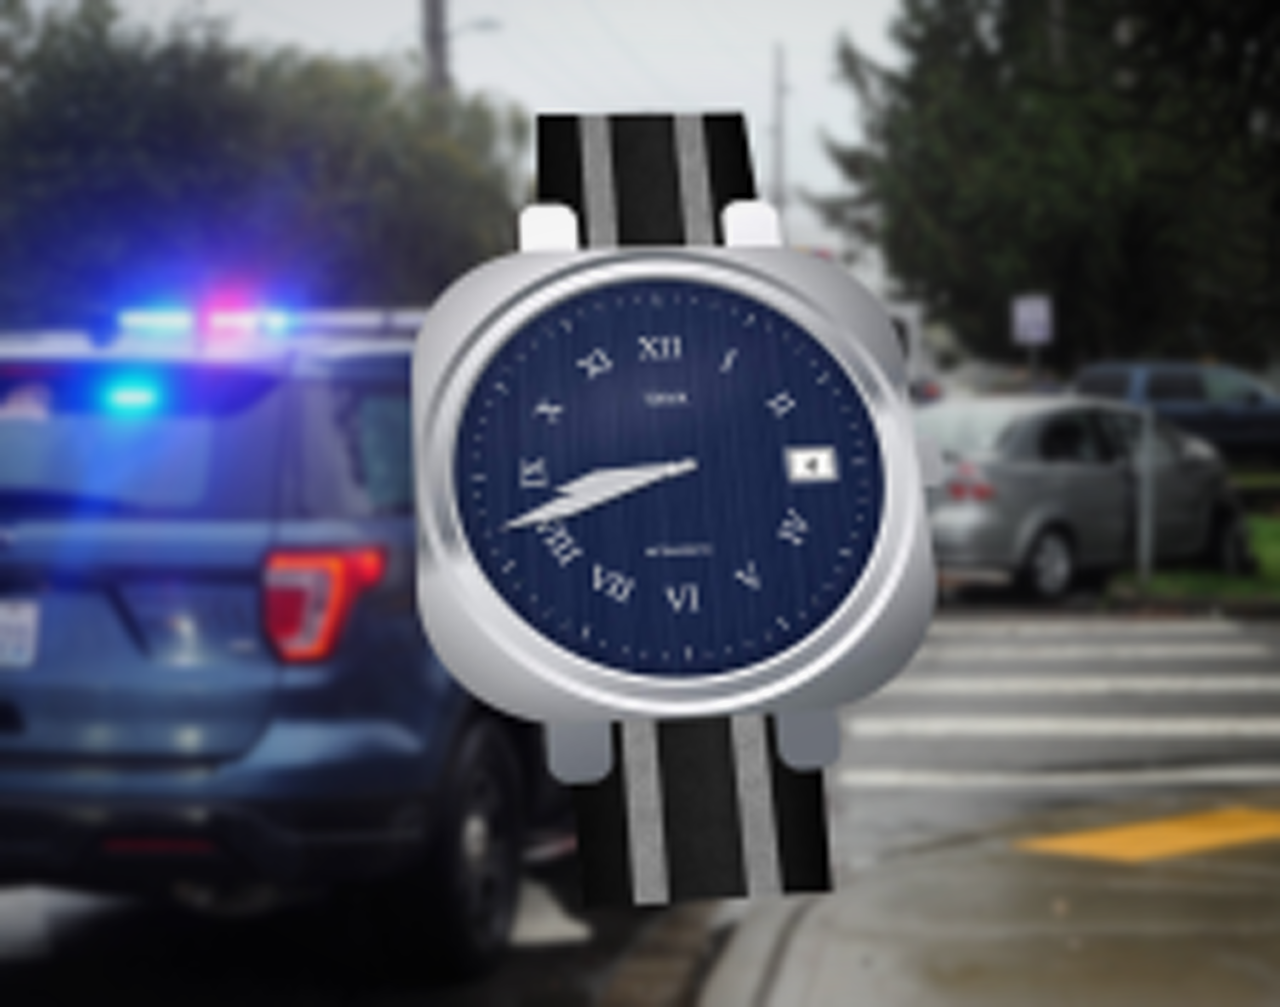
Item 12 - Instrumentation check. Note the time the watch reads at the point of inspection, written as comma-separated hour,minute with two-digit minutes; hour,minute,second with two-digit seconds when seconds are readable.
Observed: 8,42
